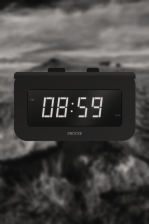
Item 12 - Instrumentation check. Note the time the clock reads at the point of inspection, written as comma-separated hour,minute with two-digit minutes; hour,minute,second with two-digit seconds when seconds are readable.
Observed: 8,59
